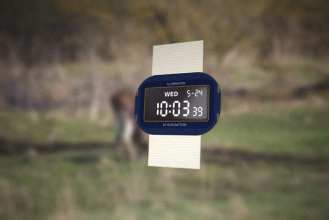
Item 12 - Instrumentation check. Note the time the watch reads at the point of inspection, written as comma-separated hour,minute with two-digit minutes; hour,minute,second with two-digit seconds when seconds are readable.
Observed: 10,03,39
